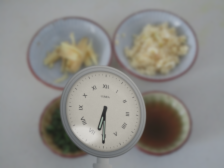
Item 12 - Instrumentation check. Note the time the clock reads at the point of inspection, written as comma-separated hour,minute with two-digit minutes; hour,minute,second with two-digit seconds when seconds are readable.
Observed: 6,30
